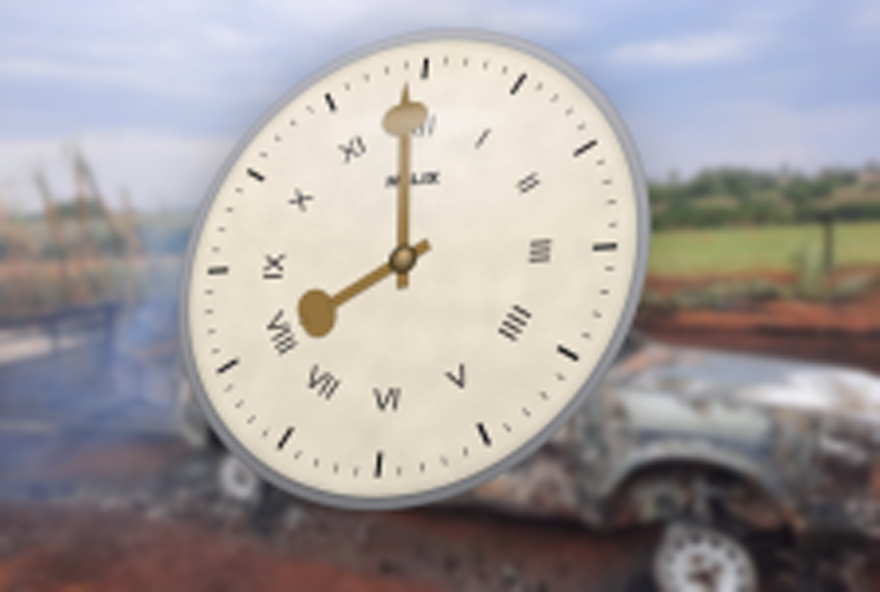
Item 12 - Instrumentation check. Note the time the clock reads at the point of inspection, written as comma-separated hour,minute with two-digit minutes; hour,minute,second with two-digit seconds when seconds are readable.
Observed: 7,59
